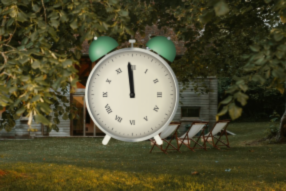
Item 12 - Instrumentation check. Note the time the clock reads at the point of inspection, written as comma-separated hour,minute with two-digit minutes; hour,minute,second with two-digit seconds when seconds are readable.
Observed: 11,59
